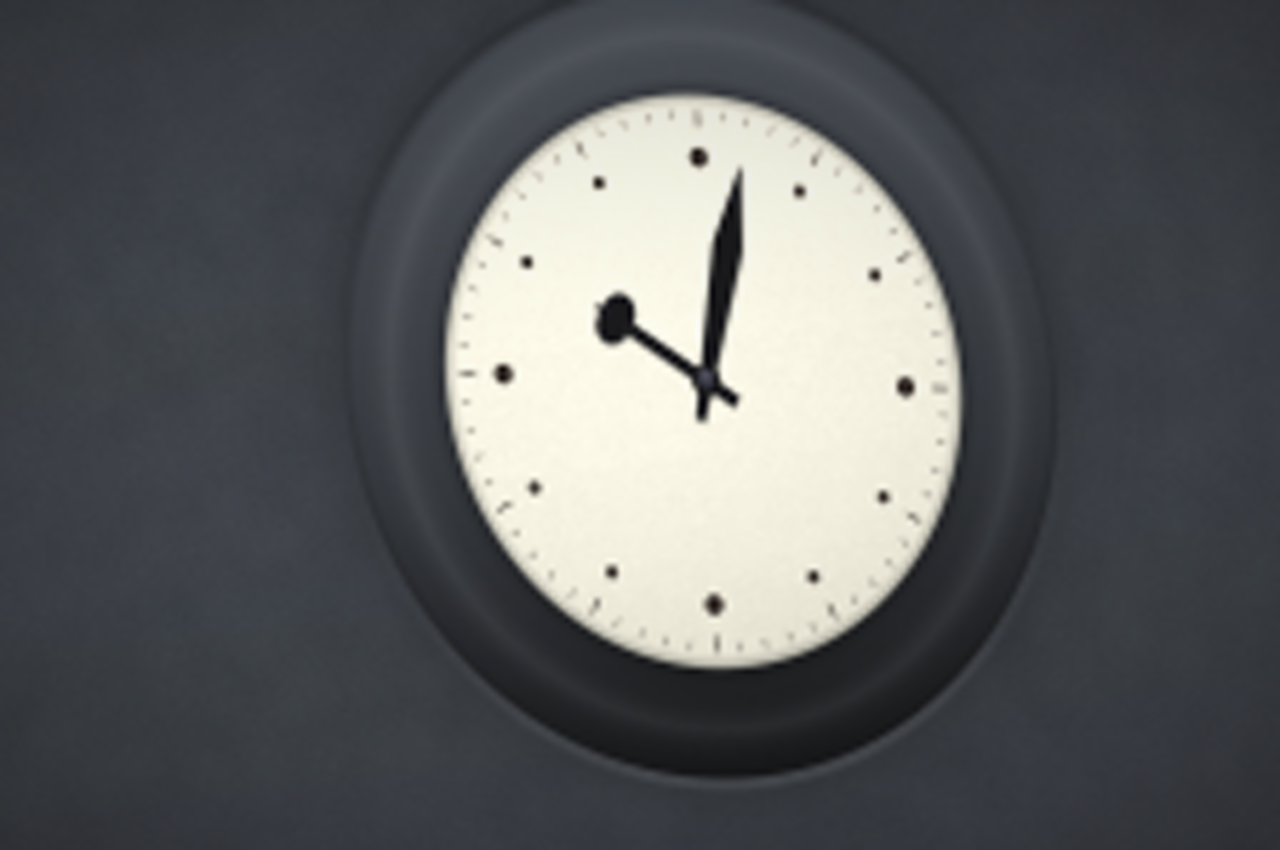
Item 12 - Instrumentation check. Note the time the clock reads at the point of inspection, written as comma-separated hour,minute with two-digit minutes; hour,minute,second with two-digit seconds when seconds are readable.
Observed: 10,02
